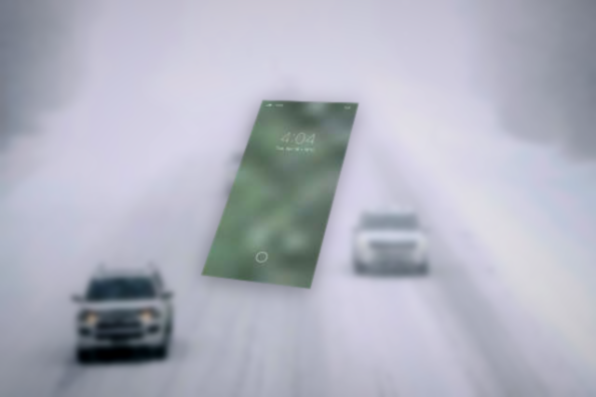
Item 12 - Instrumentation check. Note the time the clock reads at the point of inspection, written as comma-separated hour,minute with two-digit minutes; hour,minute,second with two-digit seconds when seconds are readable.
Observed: 4,04
